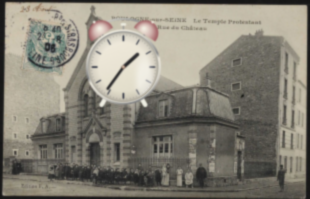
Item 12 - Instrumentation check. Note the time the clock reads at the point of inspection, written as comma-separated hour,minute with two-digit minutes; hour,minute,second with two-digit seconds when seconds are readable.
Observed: 1,36
